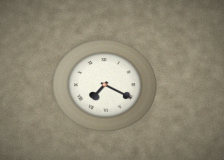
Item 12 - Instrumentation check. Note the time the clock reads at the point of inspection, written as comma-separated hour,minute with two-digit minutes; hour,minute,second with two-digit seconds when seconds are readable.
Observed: 7,20
